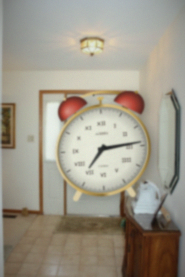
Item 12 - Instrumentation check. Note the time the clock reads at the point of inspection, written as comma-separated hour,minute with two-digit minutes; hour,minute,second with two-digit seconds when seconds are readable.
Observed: 7,14
